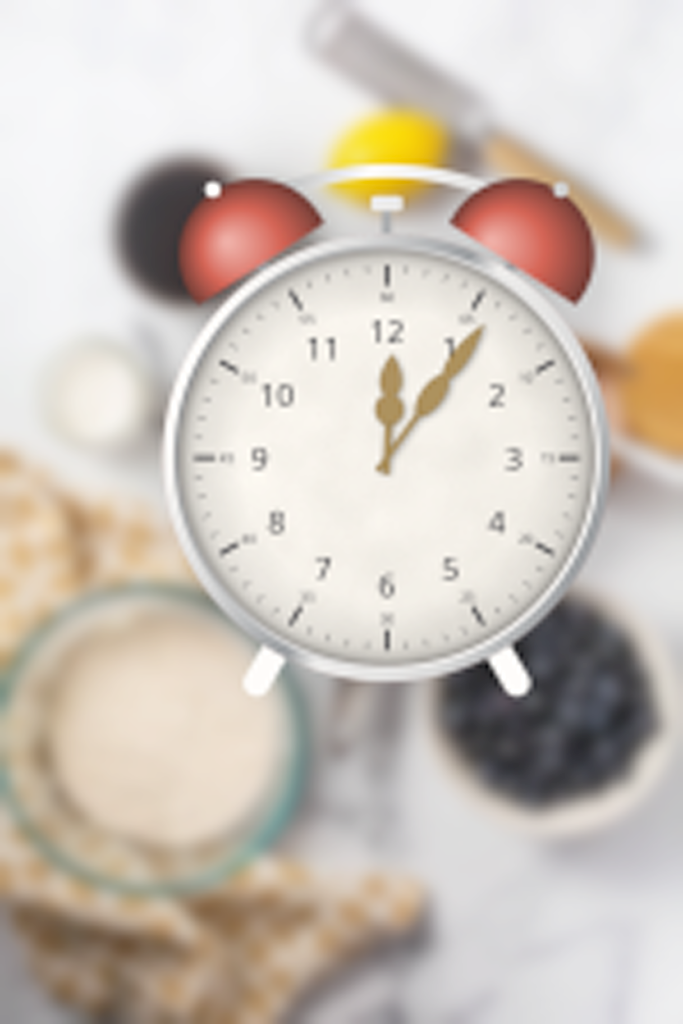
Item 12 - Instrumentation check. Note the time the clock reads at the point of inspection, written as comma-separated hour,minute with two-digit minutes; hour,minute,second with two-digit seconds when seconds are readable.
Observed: 12,06
